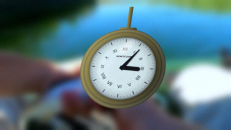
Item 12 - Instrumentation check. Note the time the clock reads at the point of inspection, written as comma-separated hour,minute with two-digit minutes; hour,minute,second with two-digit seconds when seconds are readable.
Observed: 3,06
